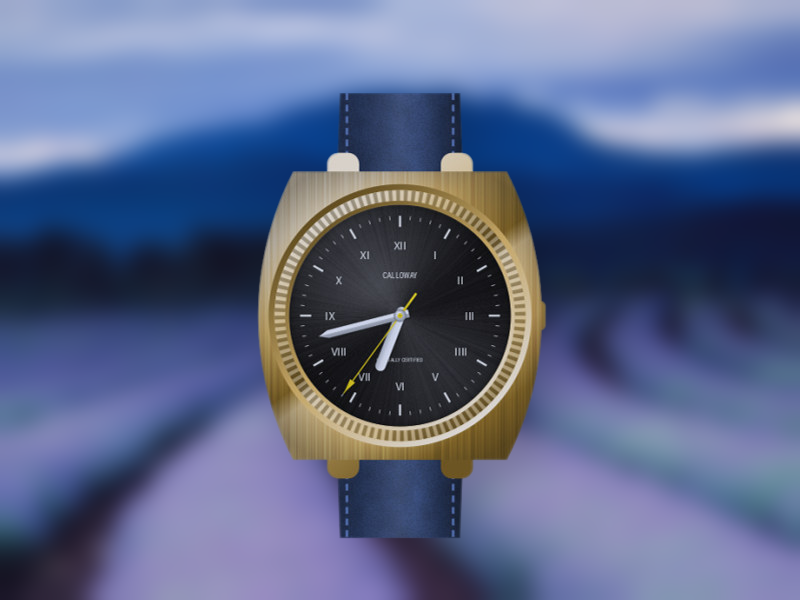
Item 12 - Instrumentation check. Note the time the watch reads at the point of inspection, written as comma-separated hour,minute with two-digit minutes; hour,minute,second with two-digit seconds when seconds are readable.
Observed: 6,42,36
